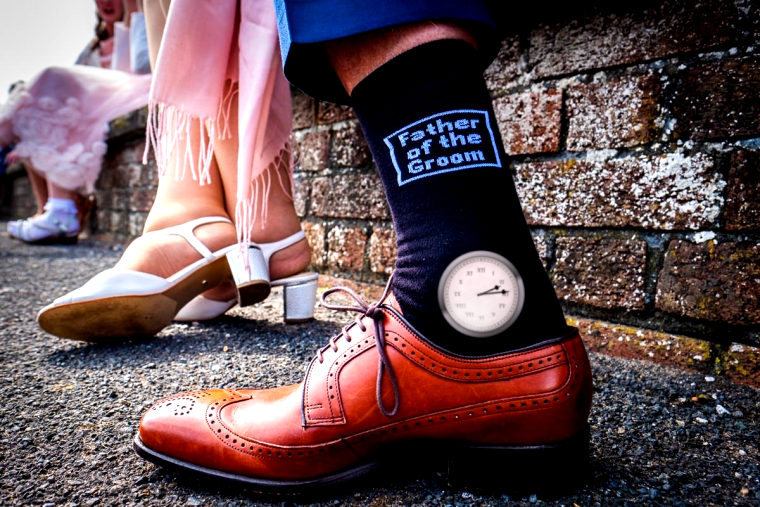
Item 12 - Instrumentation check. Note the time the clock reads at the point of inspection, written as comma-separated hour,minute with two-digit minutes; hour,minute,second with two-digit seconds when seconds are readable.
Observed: 2,14
